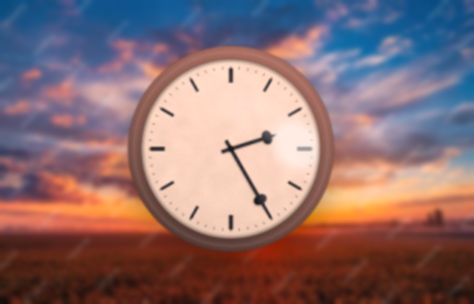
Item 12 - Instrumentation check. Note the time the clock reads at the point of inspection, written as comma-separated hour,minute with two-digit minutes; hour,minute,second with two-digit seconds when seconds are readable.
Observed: 2,25
